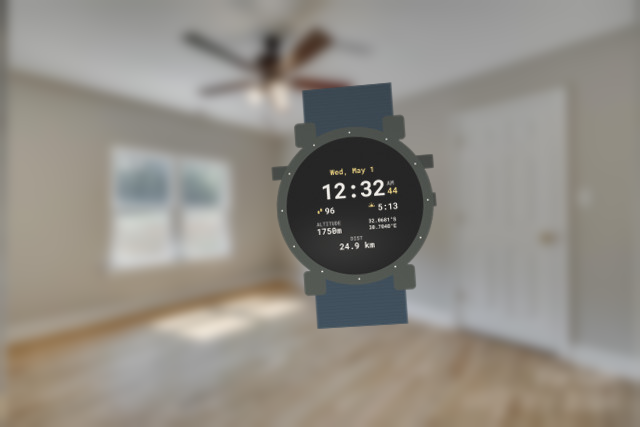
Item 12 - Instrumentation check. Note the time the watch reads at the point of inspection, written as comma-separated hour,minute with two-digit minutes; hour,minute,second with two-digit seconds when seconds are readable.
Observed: 12,32,44
